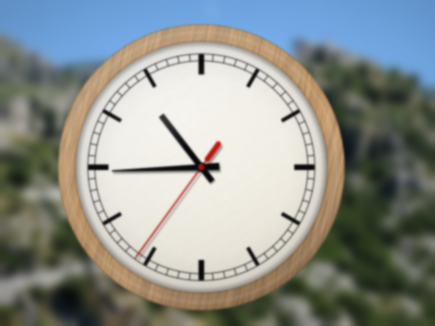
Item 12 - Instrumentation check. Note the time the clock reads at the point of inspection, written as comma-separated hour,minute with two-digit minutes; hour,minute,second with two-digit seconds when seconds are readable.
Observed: 10,44,36
